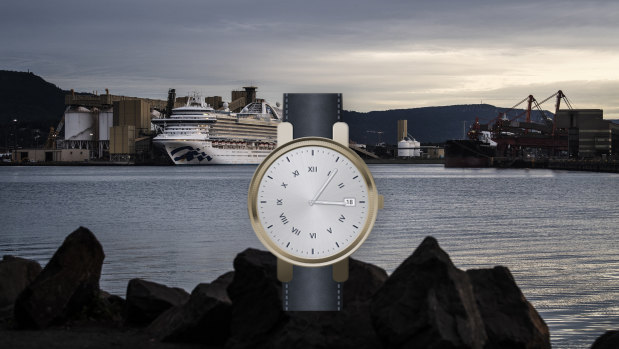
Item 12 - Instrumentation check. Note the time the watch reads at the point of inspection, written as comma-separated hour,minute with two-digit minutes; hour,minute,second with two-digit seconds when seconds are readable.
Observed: 3,06
